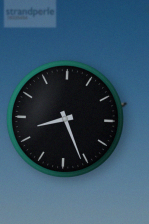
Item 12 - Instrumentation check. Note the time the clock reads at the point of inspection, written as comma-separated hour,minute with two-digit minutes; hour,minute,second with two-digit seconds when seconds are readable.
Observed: 8,26
